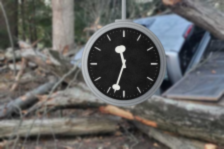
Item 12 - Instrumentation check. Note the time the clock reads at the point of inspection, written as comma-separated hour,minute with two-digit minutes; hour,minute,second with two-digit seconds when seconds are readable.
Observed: 11,33
